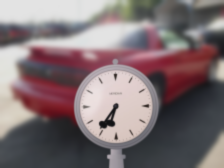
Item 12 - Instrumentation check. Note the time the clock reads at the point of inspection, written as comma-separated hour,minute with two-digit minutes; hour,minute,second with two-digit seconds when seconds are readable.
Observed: 6,36
